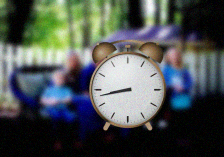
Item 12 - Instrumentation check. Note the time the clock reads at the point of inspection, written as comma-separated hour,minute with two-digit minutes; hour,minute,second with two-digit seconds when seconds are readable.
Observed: 8,43
